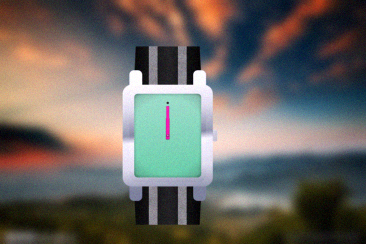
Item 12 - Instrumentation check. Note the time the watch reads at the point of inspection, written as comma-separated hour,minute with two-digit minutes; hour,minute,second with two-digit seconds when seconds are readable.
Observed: 12,00
